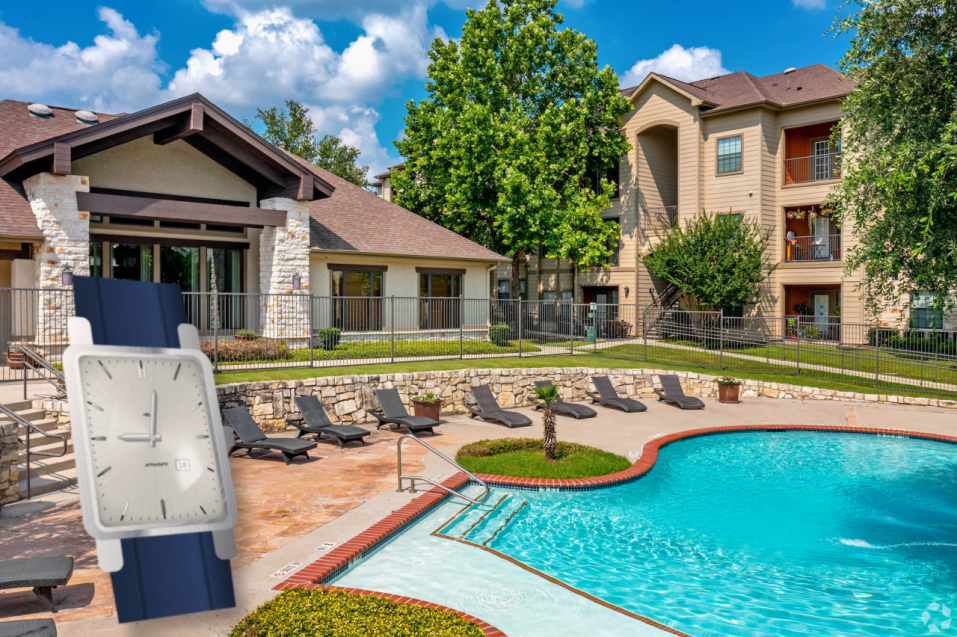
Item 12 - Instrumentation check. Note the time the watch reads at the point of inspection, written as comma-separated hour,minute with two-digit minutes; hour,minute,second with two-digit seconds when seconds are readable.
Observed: 9,02
